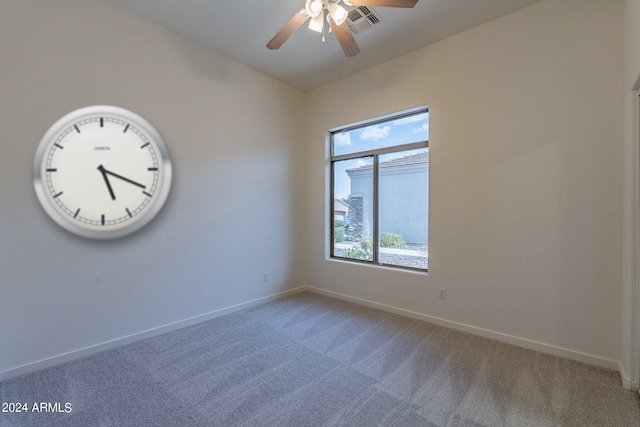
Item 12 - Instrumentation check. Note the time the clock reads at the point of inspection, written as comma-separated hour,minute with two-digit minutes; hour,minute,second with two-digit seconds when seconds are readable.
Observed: 5,19
